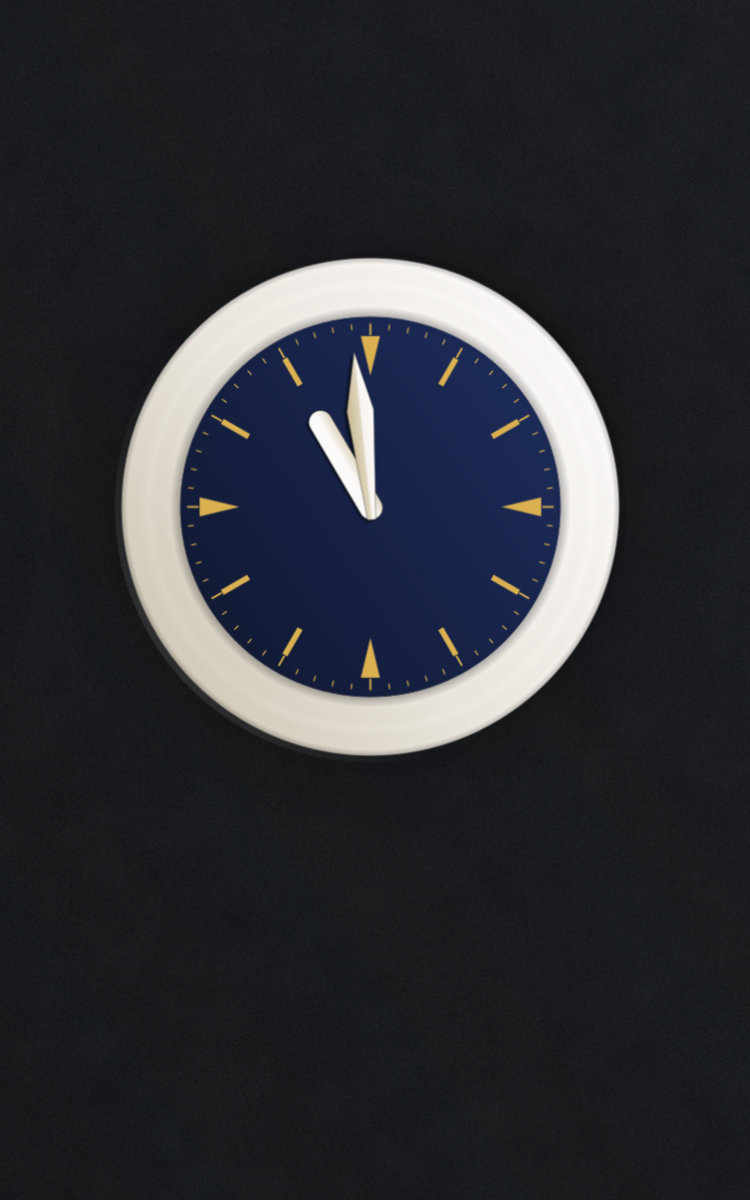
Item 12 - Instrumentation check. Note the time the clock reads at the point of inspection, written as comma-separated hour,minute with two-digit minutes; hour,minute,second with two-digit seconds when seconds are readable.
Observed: 10,59
